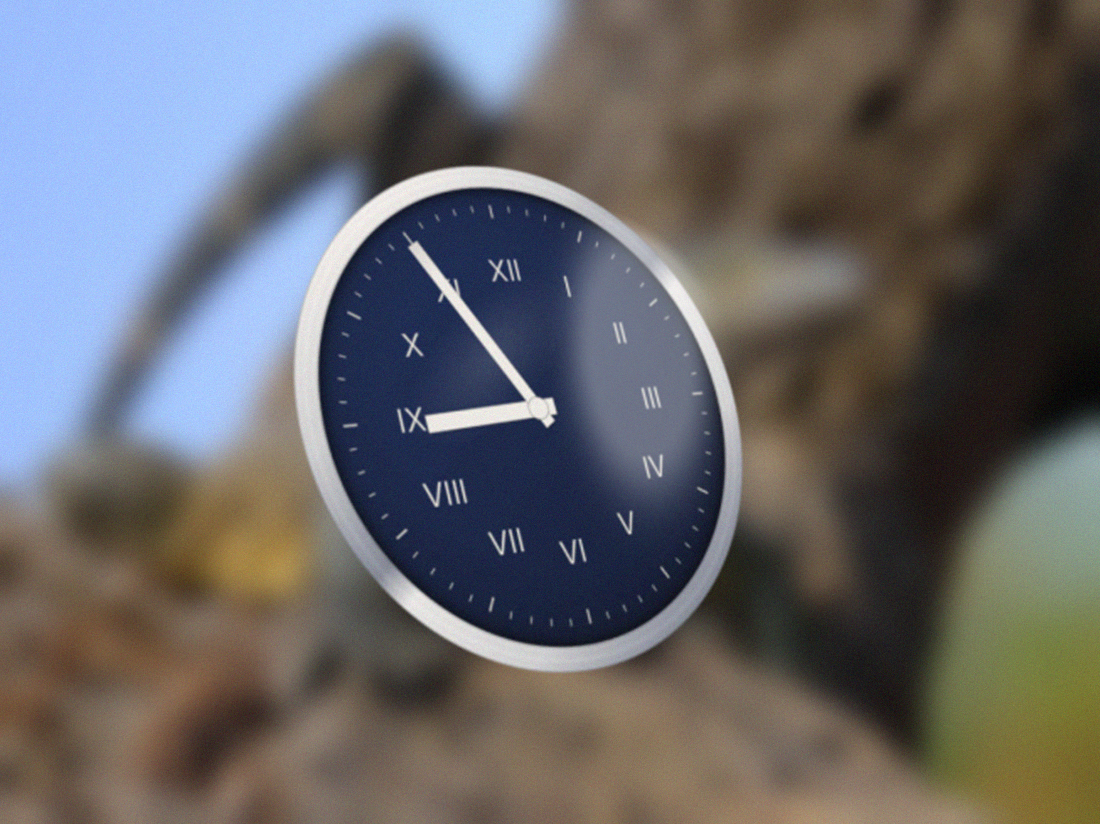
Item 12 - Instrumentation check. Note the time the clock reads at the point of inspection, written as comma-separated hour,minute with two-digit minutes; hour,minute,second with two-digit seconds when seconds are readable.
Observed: 8,55
